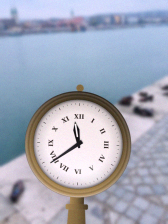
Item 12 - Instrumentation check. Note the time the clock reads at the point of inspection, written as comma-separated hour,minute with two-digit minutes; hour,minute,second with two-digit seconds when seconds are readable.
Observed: 11,39
